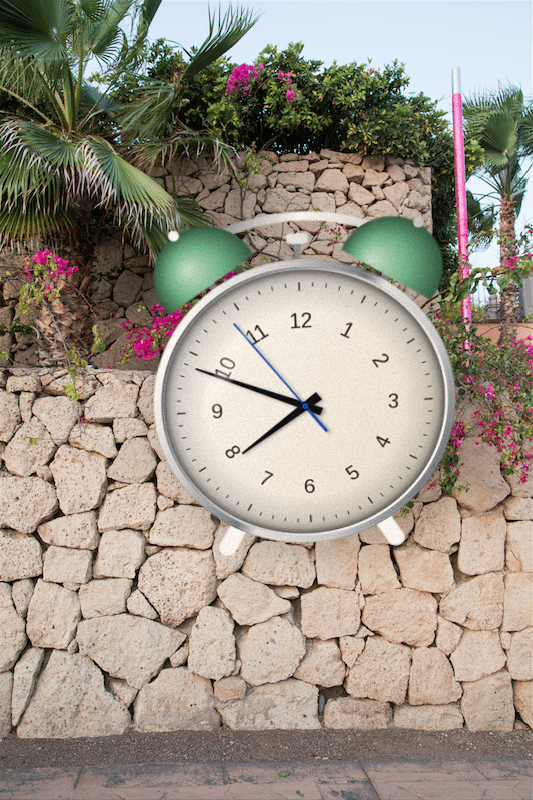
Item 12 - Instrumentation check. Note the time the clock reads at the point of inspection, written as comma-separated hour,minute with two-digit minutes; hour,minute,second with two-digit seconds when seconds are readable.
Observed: 7,48,54
